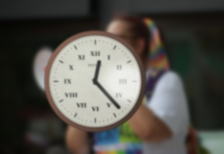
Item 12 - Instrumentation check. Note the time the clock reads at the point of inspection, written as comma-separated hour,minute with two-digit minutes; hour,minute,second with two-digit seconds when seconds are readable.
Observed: 12,23
